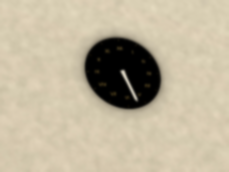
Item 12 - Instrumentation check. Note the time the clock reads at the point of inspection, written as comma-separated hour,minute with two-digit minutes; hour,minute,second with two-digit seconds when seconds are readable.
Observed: 5,27
